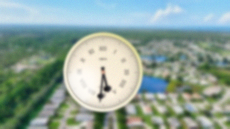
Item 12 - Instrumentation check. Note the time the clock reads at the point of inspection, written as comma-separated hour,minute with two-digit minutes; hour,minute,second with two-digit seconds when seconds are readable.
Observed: 5,31
